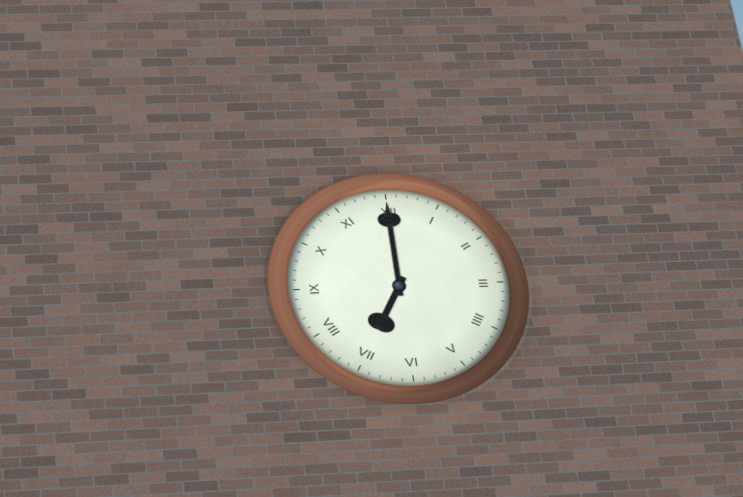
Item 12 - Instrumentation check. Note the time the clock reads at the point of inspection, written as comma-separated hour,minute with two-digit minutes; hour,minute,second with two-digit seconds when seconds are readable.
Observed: 7,00
